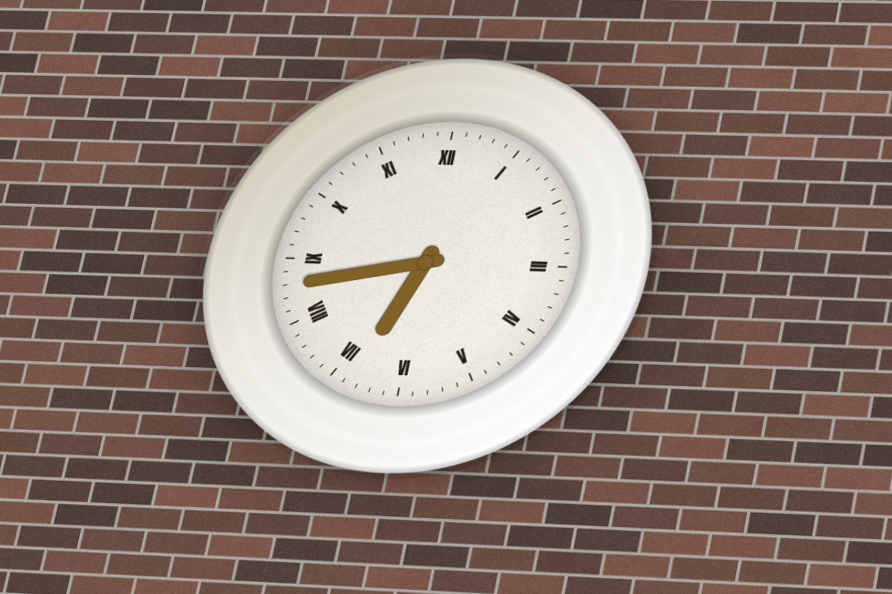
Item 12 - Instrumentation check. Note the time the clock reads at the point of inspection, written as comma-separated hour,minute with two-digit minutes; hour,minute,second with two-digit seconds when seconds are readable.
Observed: 6,43
